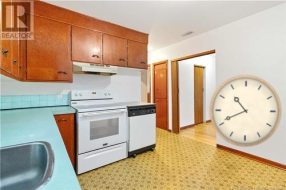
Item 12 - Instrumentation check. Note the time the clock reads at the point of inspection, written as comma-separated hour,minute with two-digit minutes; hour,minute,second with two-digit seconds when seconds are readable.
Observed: 10,41
